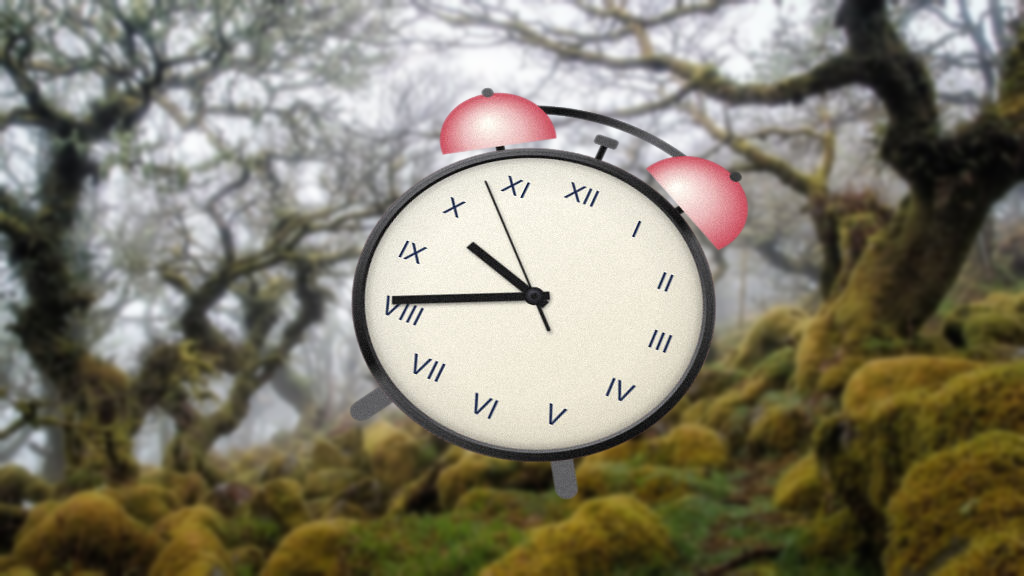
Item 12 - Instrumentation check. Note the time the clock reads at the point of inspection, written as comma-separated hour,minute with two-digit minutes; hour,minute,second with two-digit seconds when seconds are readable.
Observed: 9,40,53
